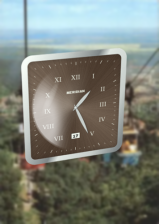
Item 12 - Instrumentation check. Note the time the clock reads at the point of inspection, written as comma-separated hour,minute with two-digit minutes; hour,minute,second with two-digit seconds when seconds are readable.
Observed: 1,26
